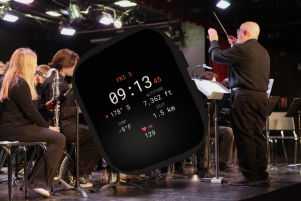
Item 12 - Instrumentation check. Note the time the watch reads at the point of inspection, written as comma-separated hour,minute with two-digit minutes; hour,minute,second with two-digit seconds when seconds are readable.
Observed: 9,13
